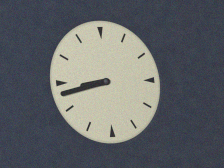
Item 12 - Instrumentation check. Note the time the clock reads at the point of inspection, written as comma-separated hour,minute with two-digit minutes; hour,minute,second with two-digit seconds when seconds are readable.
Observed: 8,43
